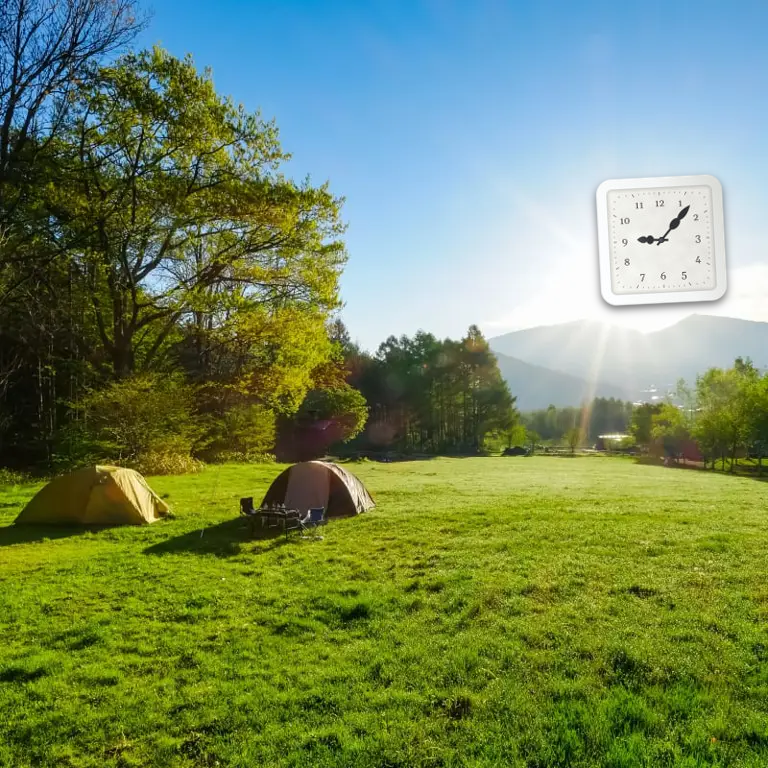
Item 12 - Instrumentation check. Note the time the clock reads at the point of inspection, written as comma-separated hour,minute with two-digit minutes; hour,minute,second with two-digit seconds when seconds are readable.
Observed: 9,07
